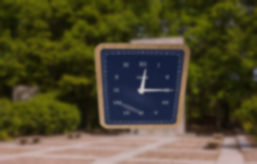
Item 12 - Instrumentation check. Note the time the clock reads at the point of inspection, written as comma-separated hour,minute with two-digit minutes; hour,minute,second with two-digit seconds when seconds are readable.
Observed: 12,15
